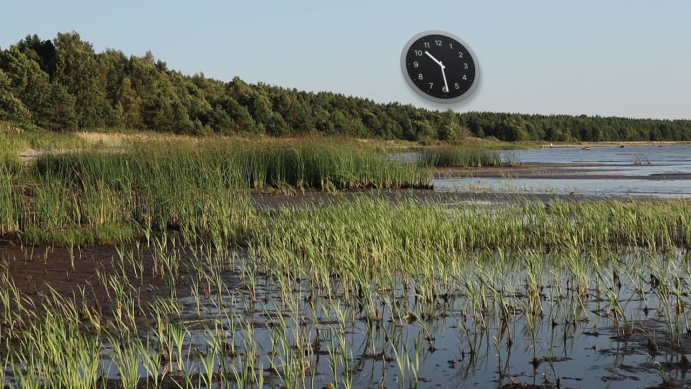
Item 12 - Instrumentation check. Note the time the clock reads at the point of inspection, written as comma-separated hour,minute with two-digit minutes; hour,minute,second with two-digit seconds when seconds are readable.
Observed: 10,29
